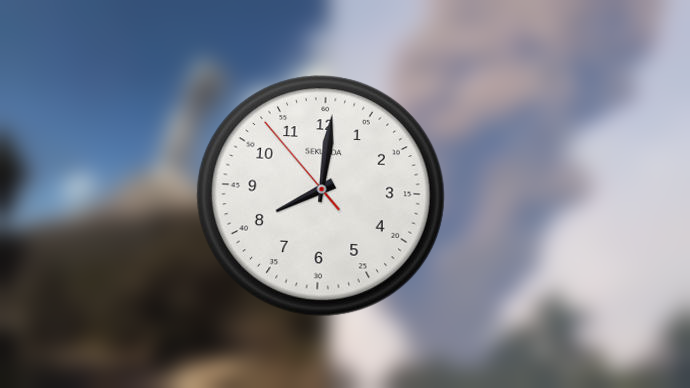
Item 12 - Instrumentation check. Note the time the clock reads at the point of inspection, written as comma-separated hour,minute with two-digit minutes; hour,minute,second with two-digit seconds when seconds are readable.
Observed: 8,00,53
